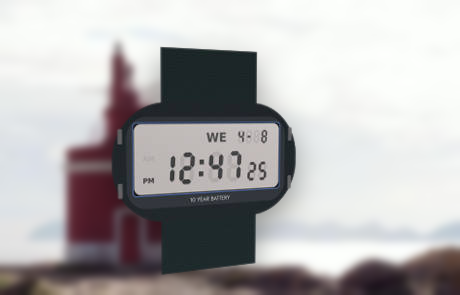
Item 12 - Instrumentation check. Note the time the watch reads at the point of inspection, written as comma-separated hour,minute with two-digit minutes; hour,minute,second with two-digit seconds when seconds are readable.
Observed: 12,47,25
